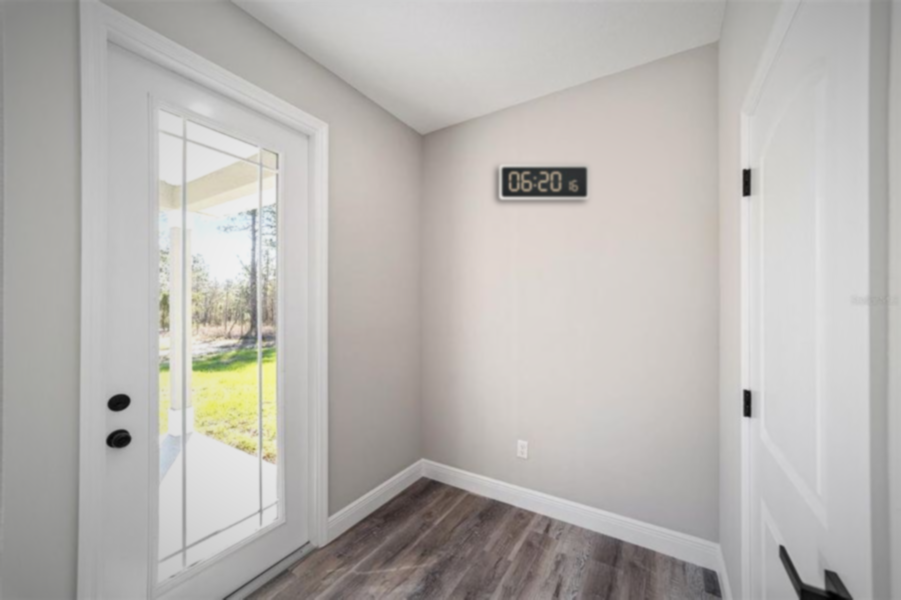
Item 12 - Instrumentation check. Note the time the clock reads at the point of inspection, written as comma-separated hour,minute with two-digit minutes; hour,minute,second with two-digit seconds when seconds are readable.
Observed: 6,20
